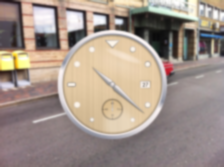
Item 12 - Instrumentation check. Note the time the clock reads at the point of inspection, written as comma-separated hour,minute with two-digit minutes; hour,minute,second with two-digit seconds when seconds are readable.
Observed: 10,22
